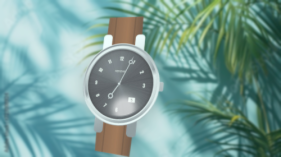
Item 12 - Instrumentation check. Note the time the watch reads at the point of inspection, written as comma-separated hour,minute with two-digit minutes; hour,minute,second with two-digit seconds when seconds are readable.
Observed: 7,04
